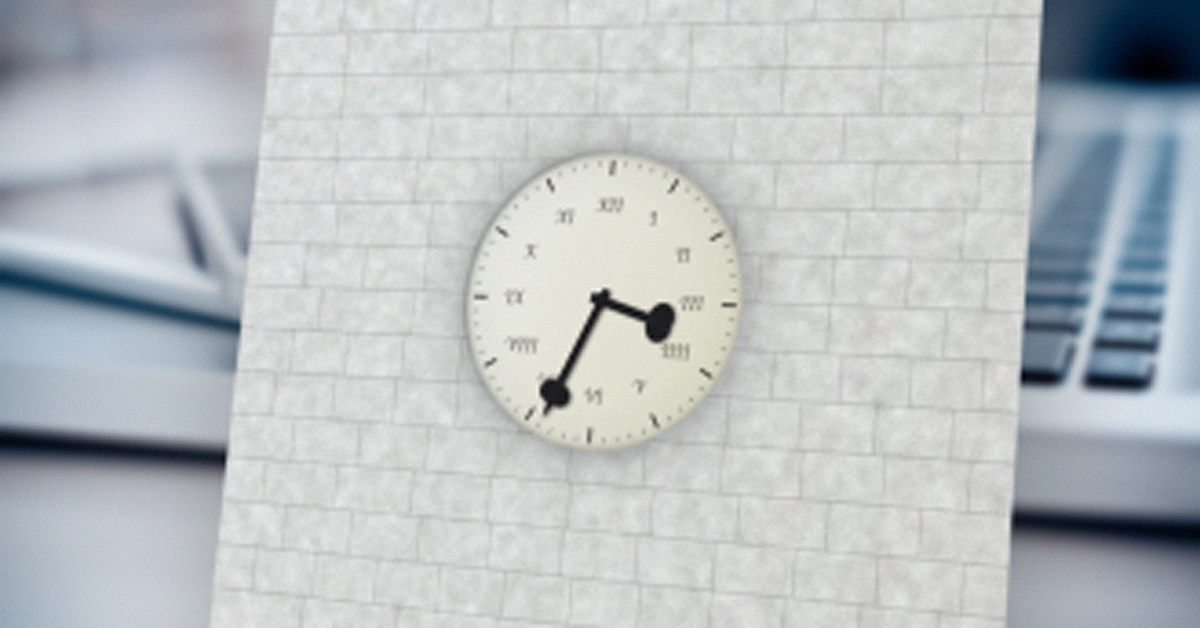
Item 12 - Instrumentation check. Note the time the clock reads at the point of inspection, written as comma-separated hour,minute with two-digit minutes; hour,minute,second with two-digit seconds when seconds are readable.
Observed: 3,34
